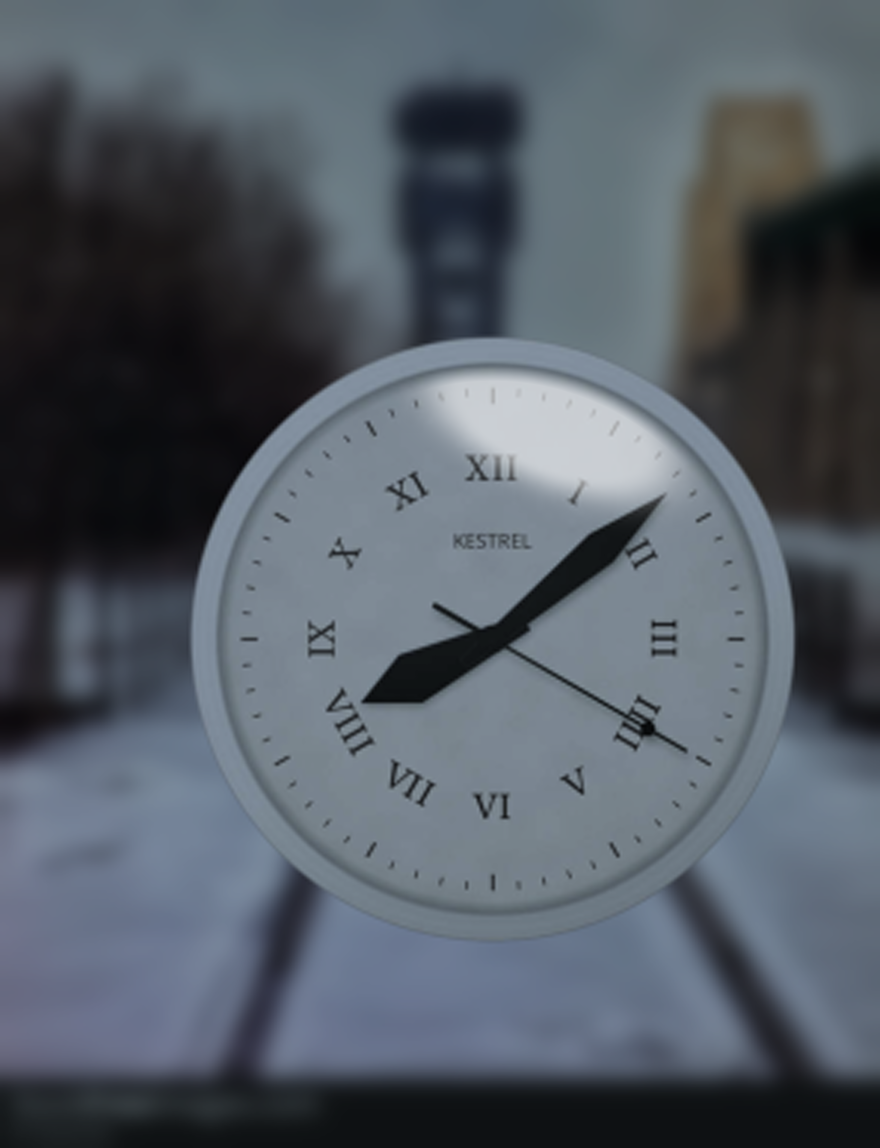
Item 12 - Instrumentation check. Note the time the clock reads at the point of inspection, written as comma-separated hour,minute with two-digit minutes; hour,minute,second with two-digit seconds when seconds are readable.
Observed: 8,08,20
